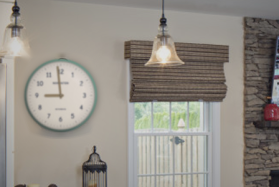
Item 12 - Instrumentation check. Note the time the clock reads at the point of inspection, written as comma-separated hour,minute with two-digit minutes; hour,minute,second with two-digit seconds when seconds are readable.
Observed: 8,59
